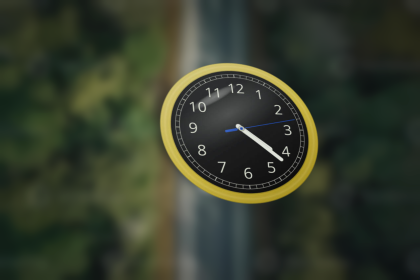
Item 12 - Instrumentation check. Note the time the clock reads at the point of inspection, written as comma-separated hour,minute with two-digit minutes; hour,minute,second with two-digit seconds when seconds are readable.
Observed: 4,22,13
